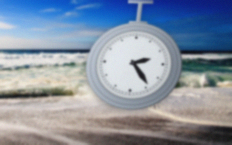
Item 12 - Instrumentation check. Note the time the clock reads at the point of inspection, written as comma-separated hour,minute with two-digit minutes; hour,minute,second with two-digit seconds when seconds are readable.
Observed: 2,24
